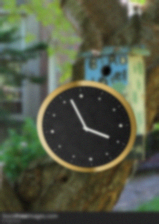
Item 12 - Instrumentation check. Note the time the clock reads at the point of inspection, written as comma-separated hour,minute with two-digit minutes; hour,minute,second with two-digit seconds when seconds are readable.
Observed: 3,57
